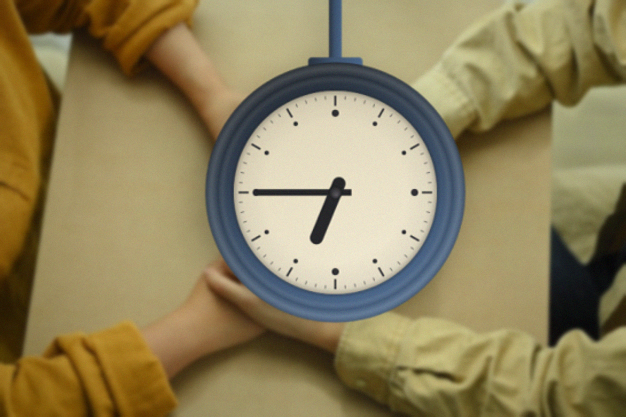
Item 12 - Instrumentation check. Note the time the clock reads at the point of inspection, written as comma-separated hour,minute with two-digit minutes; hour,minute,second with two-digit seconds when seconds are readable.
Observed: 6,45
